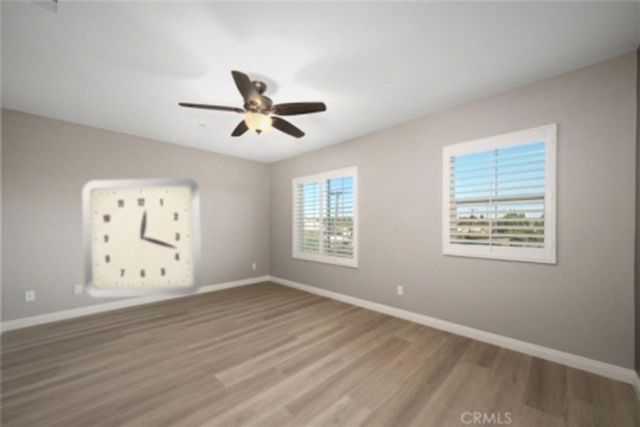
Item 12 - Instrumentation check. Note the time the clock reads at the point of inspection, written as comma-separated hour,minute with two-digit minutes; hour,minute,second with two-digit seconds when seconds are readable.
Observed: 12,18
